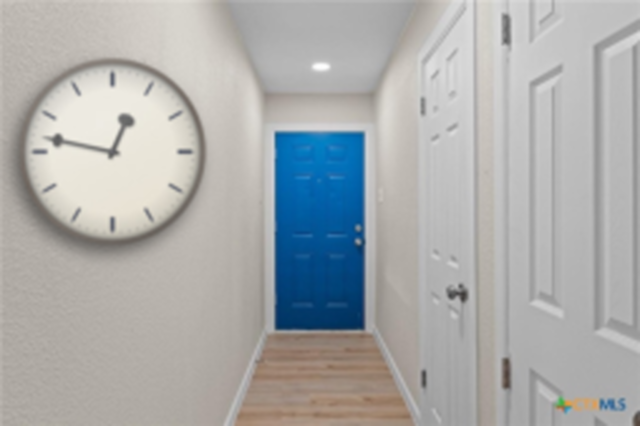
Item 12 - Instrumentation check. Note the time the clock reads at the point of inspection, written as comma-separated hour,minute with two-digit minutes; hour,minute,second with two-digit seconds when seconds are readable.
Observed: 12,47
